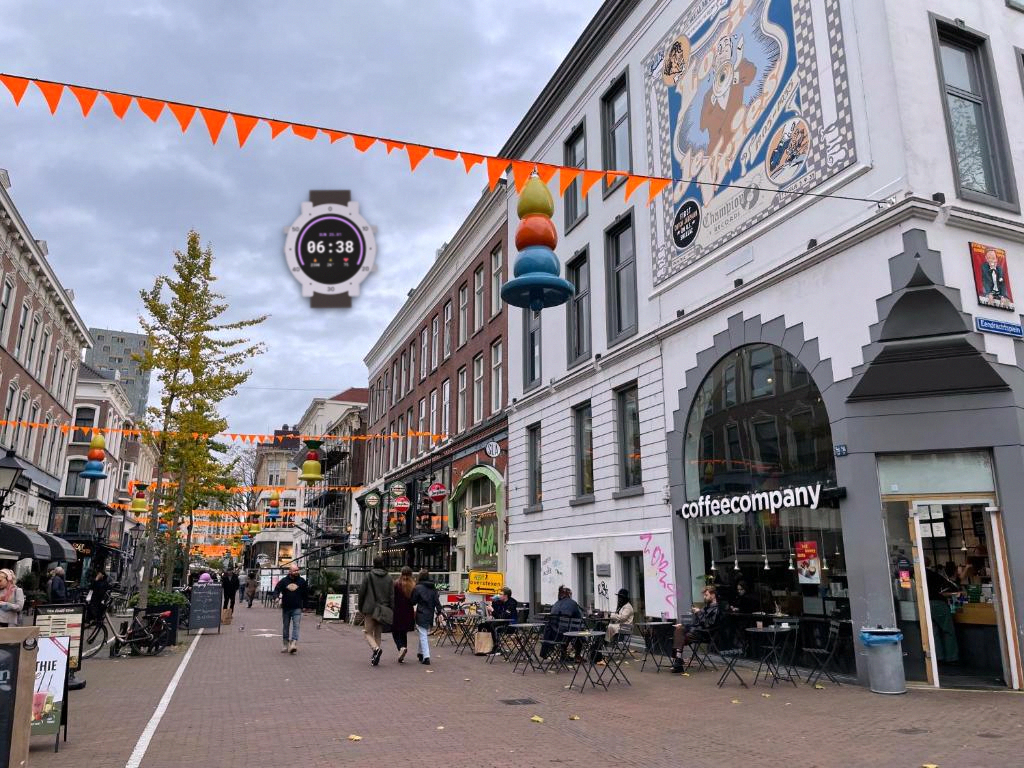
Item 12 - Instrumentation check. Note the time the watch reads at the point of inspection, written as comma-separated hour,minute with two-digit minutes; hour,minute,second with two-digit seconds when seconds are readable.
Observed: 6,38
